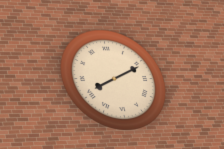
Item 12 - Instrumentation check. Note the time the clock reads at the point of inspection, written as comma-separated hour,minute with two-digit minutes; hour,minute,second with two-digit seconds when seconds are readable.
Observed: 8,11
